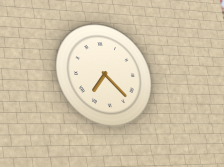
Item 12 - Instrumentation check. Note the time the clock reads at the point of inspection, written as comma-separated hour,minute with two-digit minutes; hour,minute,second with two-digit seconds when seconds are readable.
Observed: 7,23
